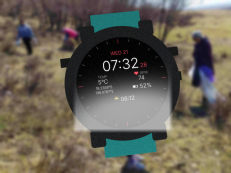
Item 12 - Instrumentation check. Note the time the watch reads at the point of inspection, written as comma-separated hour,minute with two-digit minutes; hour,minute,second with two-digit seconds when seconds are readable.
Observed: 7,32
